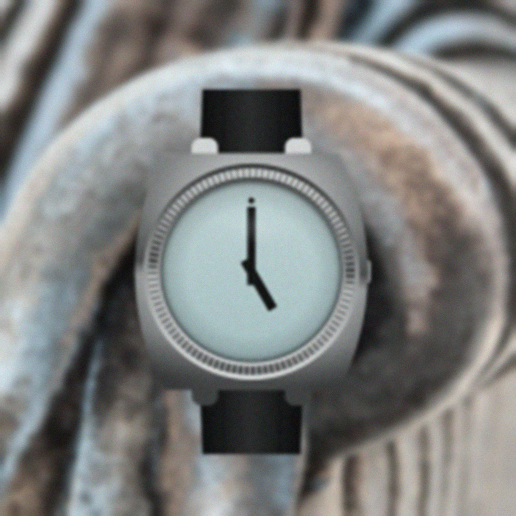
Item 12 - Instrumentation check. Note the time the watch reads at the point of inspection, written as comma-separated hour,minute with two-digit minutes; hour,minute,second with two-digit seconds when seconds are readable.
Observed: 5,00
